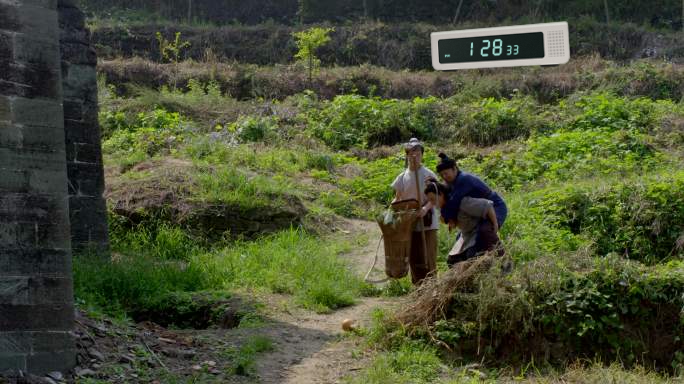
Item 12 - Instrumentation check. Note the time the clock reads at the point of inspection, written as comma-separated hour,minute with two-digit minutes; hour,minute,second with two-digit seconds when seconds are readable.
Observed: 1,28,33
